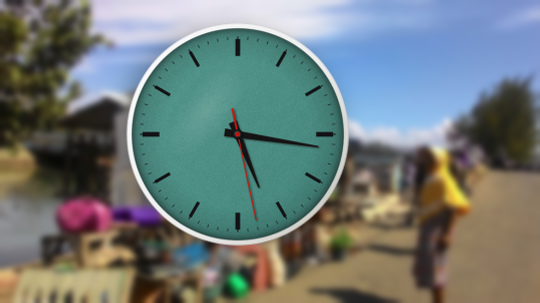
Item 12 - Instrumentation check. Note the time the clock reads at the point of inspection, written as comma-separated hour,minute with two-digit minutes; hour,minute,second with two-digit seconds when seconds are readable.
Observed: 5,16,28
